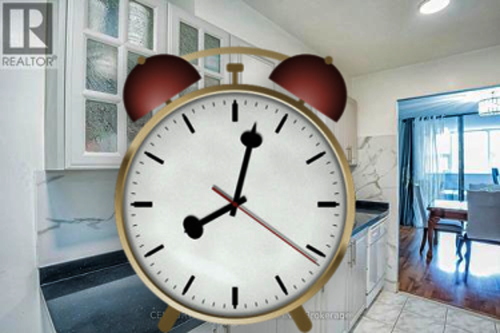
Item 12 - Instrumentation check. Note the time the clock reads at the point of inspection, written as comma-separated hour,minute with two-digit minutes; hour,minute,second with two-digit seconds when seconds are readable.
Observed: 8,02,21
